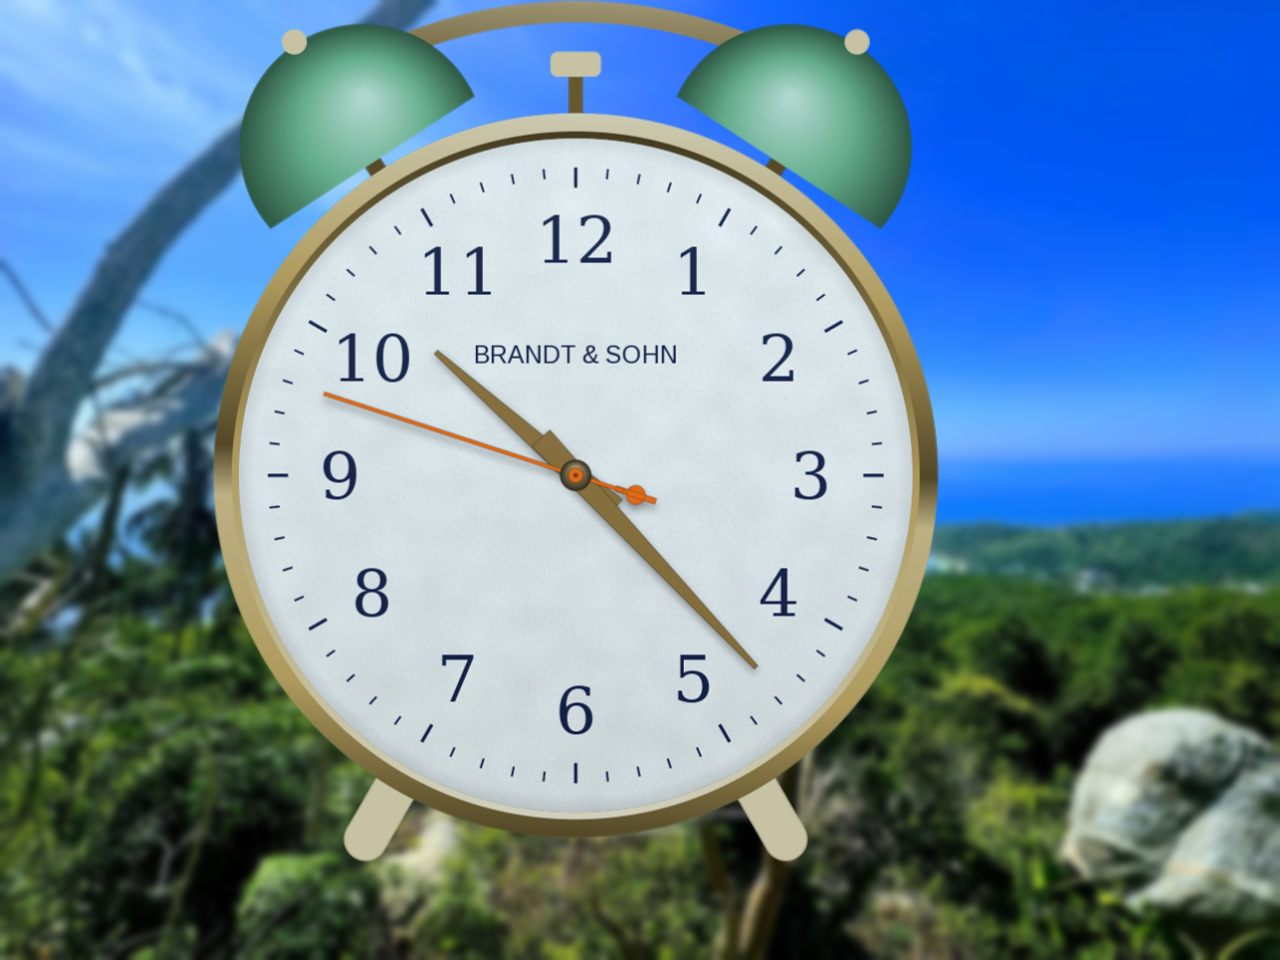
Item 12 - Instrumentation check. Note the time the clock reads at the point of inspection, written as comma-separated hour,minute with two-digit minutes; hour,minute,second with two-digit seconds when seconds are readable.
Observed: 10,22,48
